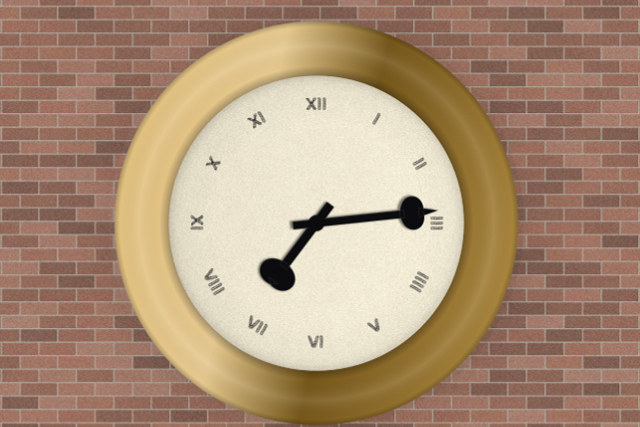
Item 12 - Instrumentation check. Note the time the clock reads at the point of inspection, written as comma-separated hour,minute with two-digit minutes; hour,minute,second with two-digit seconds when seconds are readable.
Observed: 7,14
